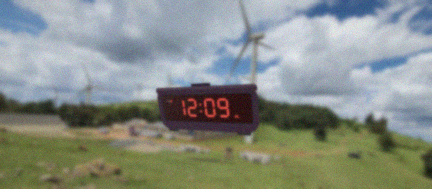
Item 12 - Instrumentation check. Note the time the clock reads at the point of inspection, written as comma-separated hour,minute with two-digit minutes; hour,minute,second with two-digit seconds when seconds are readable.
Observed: 12,09
